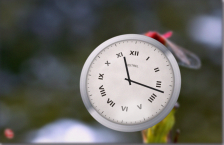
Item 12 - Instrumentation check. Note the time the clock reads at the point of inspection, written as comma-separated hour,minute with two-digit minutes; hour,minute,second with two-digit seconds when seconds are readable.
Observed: 11,17
